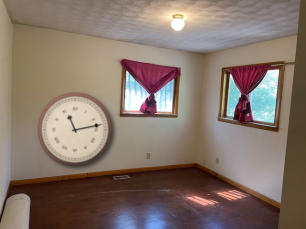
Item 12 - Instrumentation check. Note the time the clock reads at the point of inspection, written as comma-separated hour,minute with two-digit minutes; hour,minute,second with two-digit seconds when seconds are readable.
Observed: 11,13
